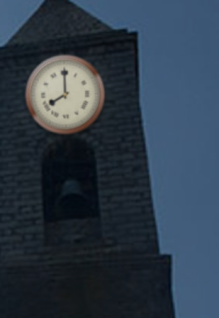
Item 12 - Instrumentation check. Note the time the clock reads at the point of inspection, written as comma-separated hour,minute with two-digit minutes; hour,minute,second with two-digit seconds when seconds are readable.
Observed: 8,00
